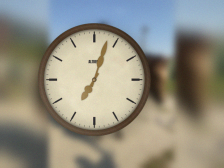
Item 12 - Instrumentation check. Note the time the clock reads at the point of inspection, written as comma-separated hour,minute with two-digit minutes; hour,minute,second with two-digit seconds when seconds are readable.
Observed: 7,03
